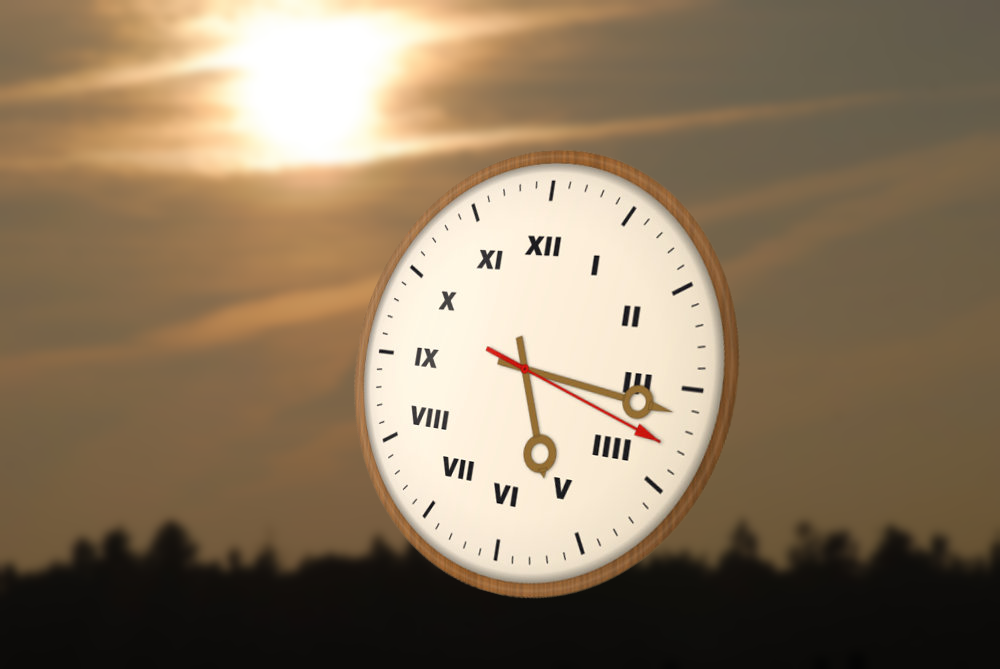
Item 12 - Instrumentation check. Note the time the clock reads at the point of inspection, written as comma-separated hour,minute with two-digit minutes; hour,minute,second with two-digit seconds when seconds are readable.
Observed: 5,16,18
